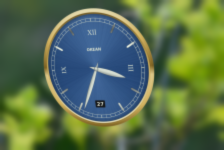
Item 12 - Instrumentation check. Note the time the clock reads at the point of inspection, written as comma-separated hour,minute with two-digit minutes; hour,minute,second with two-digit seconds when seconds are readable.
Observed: 3,34
